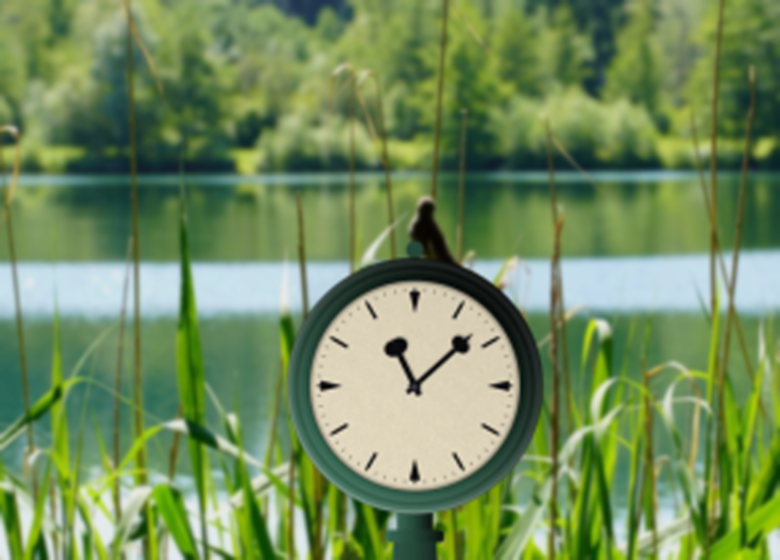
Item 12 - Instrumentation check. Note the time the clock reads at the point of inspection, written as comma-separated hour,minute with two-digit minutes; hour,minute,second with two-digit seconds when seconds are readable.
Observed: 11,08
